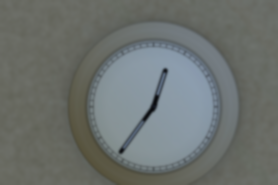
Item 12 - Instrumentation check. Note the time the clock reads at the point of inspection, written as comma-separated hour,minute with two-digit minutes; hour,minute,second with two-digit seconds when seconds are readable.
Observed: 12,36
